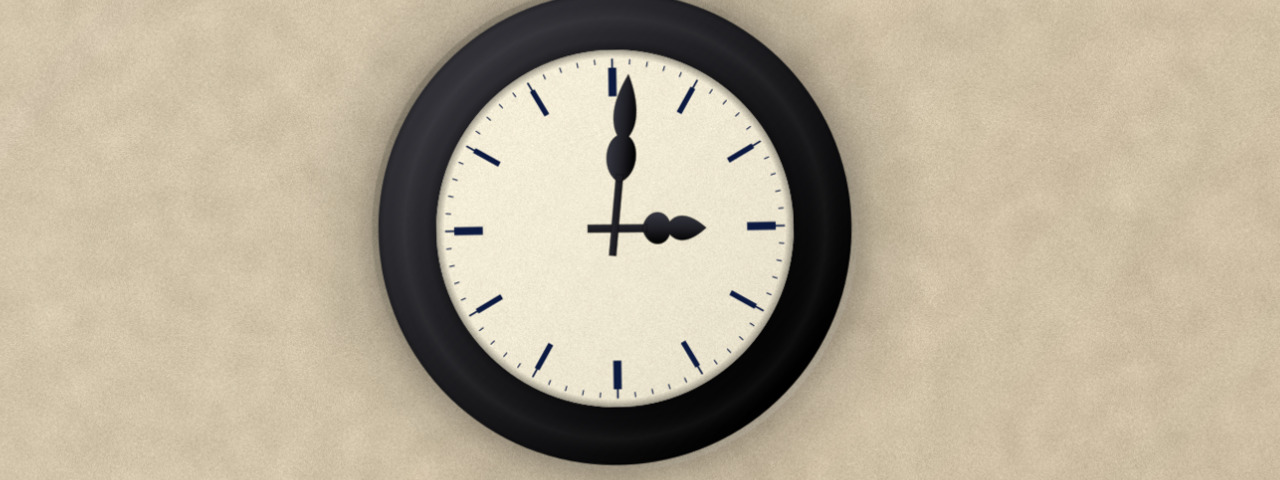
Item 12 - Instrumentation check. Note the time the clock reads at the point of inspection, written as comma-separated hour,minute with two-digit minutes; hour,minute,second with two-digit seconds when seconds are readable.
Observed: 3,01
